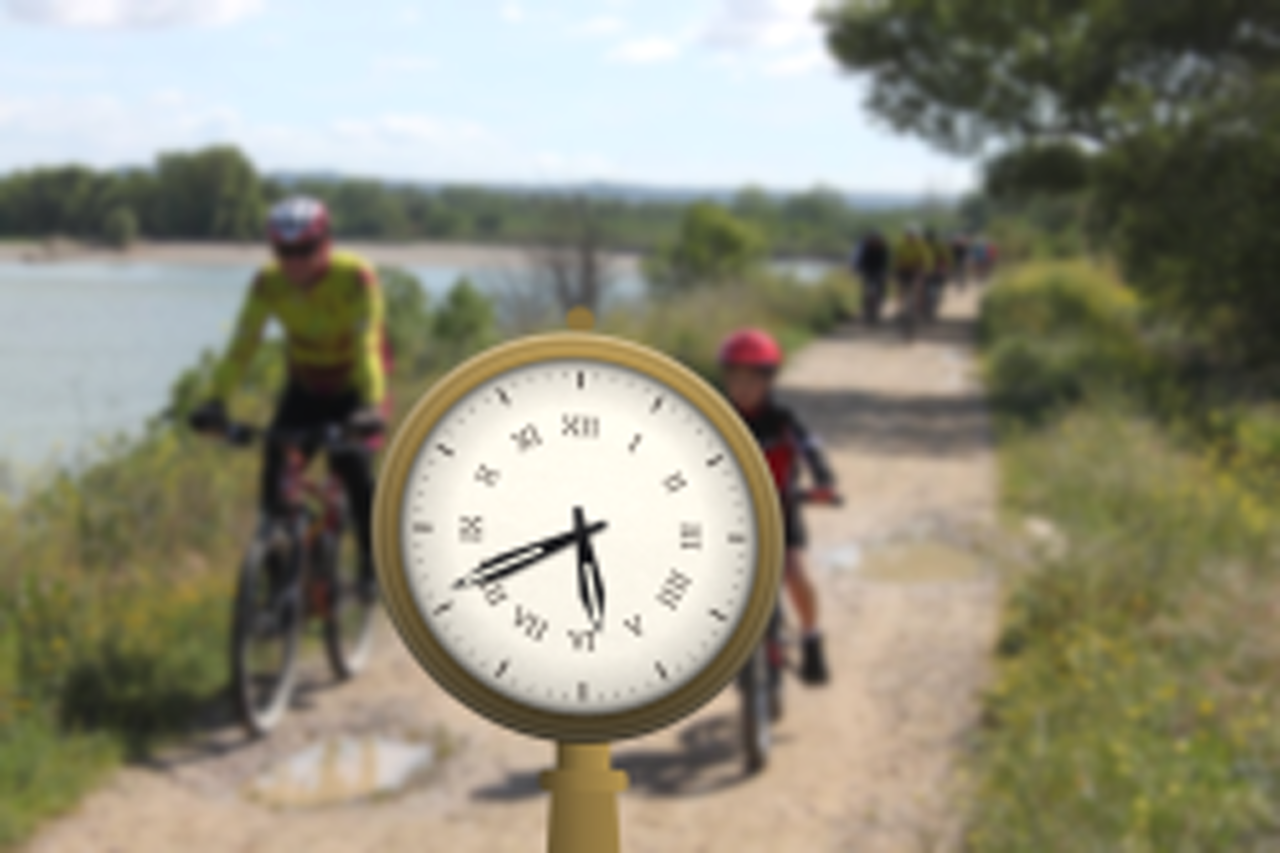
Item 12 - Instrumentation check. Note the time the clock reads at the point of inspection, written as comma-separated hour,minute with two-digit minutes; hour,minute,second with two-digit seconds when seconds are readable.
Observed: 5,41
